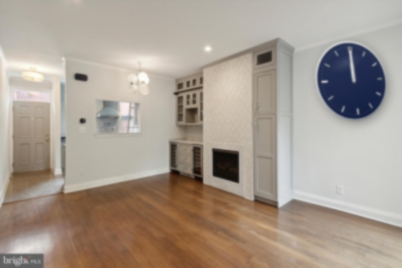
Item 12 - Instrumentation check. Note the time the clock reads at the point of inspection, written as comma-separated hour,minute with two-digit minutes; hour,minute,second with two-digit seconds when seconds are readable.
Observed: 12,00
